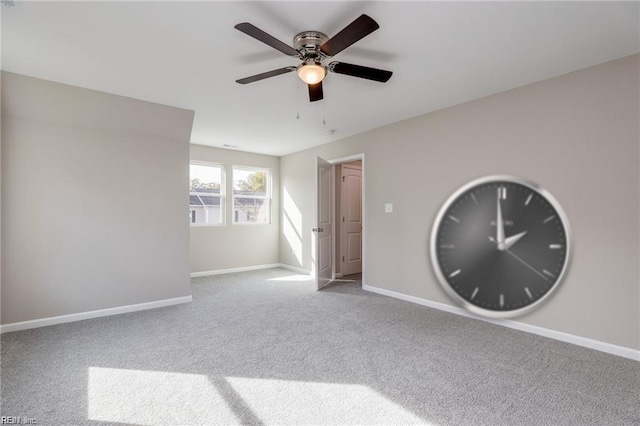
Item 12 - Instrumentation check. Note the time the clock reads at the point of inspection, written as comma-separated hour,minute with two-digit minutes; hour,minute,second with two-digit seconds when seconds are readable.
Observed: 1,59,21
